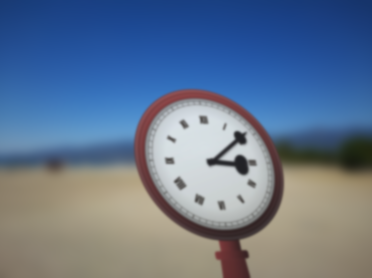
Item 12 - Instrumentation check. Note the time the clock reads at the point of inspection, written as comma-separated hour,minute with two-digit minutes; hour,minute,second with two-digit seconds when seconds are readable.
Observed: 3,09
